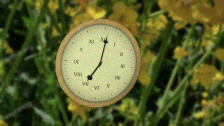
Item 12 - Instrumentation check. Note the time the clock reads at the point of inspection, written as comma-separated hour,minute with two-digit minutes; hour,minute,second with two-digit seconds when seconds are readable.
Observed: 7,01
